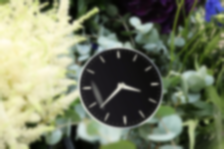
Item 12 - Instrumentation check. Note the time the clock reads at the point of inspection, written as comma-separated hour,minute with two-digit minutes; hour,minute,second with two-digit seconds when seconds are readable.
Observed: 3,38
